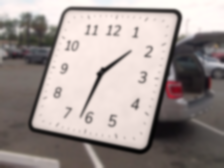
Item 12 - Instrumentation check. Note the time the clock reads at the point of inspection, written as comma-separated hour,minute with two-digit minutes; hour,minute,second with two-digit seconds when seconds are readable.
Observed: 1,32
